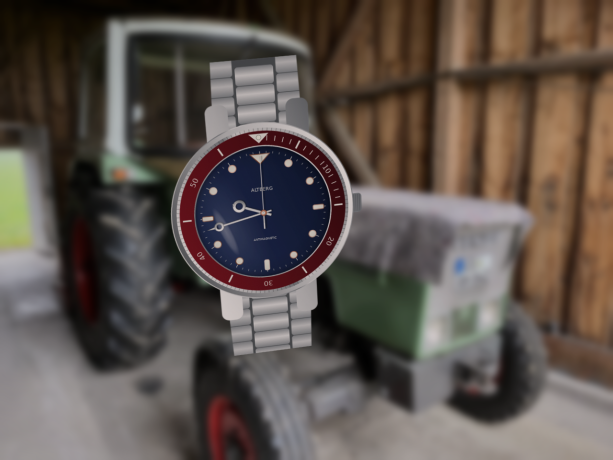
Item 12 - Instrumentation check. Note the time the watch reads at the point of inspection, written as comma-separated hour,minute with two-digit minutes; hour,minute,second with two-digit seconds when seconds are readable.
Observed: 9,43,00
